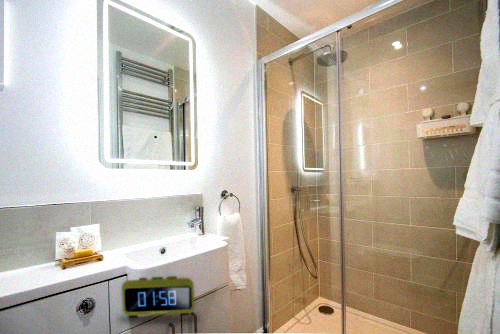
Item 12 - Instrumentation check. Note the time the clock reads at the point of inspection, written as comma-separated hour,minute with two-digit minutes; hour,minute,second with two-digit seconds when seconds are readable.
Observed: 1,58
